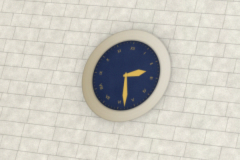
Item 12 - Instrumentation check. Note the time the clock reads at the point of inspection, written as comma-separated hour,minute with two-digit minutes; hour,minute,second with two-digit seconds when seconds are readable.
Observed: 2,28
